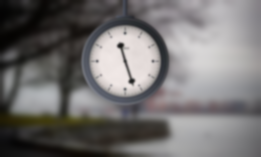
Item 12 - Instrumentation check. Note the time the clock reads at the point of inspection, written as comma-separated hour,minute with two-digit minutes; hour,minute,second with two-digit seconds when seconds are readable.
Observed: 11,27
